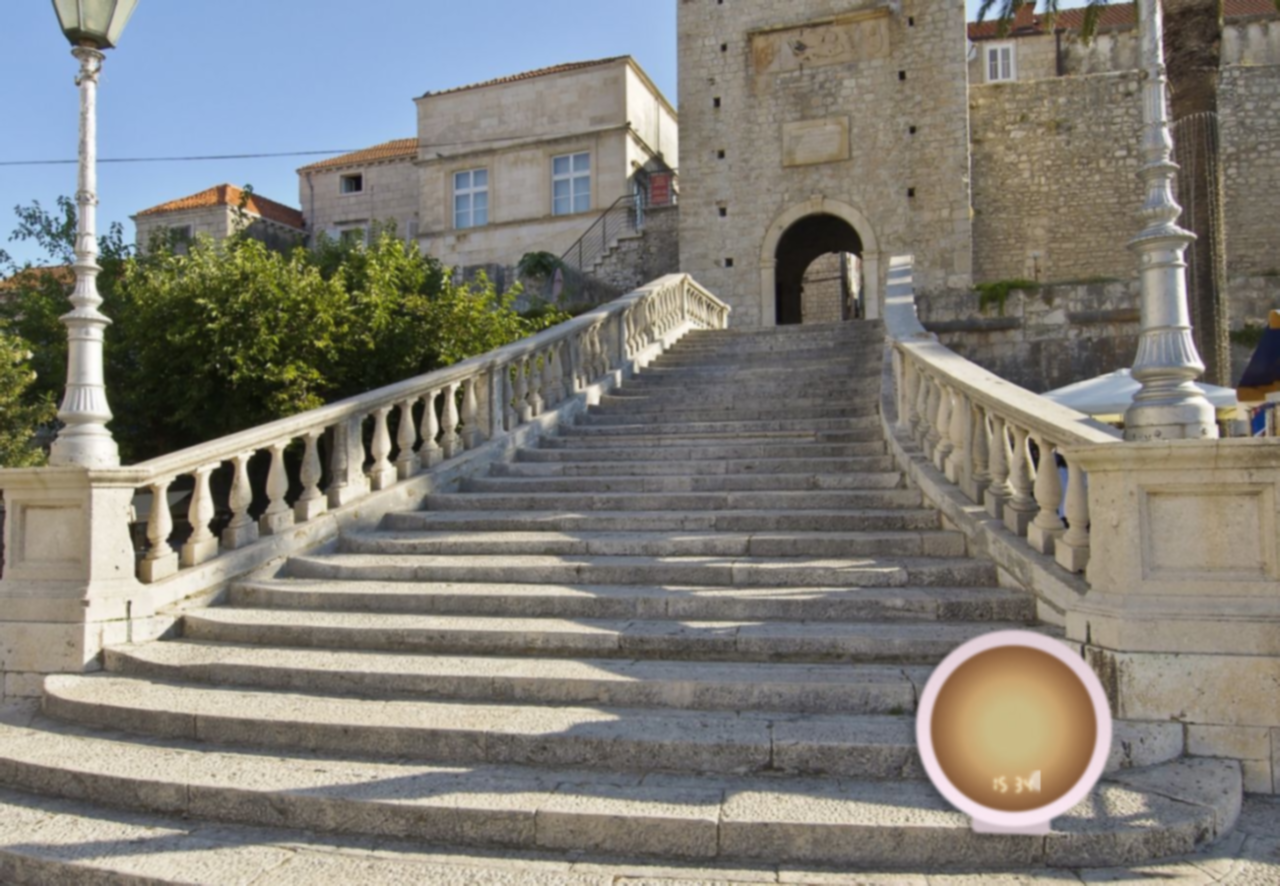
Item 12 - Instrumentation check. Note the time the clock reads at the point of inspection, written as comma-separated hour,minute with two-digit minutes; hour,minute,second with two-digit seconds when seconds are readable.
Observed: 15,34
